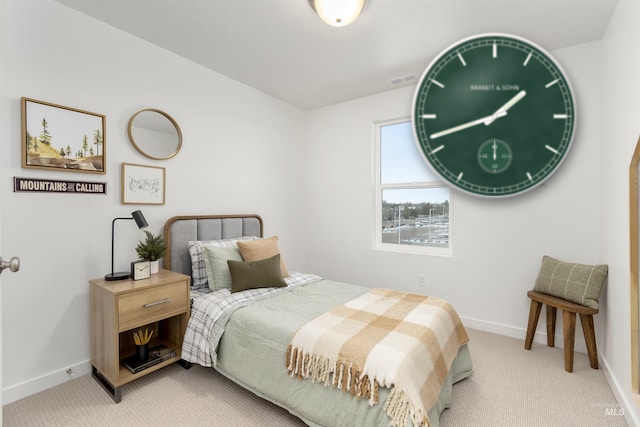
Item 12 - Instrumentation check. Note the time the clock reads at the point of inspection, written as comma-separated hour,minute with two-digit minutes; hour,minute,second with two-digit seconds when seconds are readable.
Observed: 1,42
